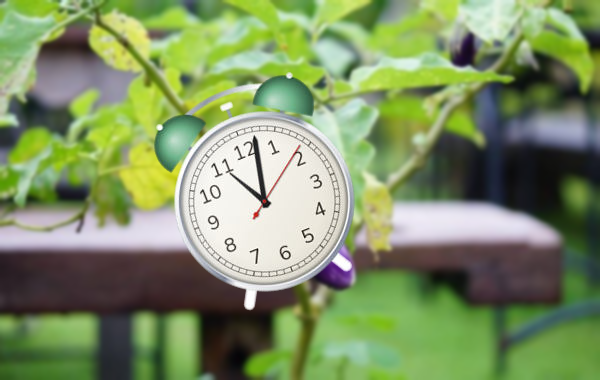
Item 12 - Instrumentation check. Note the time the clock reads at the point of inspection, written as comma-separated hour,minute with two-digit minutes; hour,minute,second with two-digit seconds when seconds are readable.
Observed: 11,02,09
